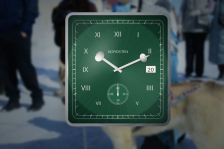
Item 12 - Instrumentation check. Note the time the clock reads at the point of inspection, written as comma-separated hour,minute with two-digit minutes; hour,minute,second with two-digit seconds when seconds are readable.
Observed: 10,11
